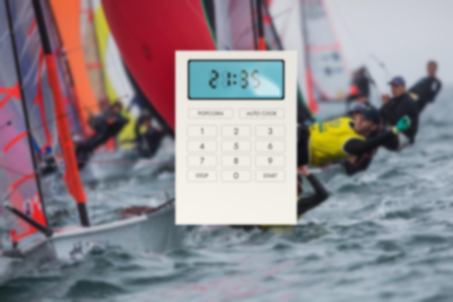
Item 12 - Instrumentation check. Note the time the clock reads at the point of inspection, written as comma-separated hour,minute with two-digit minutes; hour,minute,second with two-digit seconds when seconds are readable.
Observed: 21,35
